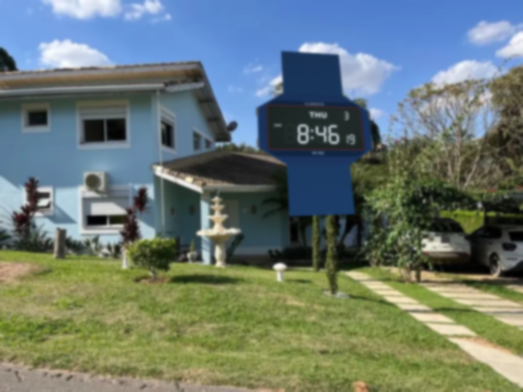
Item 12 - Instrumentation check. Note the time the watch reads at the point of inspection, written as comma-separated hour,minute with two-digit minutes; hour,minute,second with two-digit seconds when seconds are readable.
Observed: 8,46
